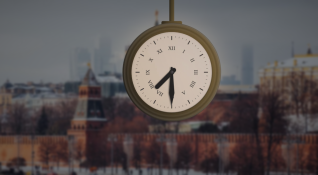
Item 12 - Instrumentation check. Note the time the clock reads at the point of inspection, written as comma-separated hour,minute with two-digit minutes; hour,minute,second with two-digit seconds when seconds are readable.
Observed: 7,30
